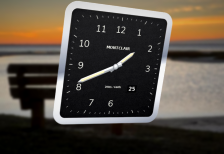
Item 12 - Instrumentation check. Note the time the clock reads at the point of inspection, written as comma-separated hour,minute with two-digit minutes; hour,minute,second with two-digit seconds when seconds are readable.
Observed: 1,41
